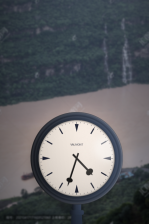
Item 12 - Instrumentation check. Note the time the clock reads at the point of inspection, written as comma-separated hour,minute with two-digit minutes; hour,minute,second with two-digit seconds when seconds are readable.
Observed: 4,33
